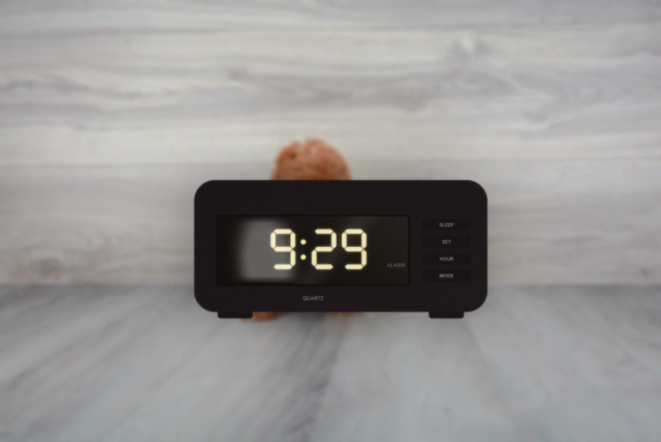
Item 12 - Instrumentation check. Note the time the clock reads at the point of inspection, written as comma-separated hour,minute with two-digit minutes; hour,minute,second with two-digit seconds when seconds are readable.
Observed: 9,29
